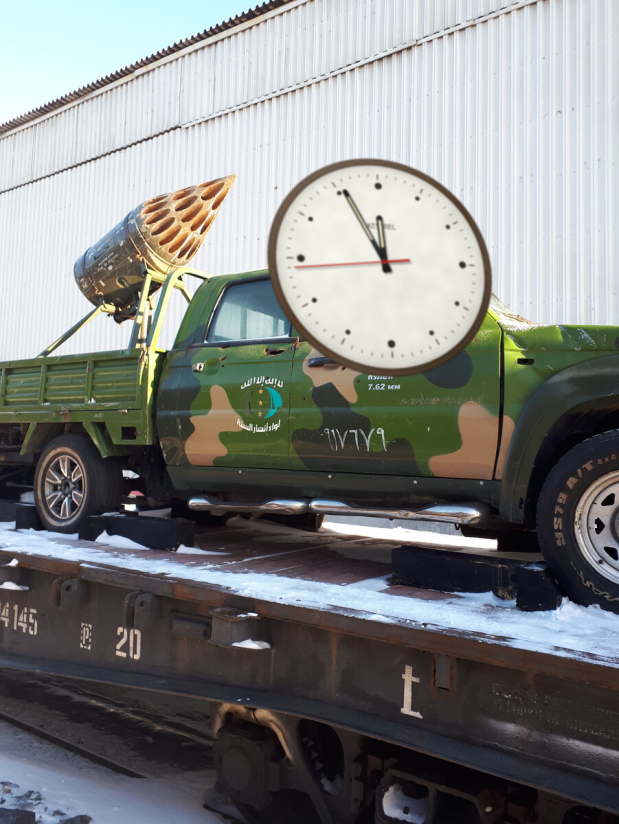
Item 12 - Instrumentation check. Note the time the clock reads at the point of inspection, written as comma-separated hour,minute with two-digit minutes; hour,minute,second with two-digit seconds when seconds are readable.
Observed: 11,55,44
